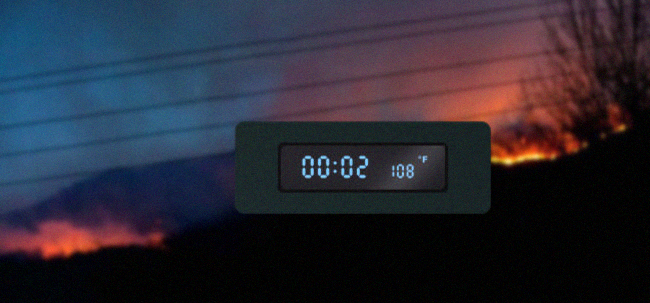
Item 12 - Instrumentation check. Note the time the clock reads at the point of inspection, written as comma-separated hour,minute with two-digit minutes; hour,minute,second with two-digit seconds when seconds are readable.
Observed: 0,02
